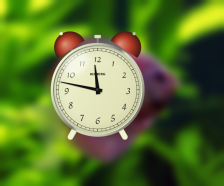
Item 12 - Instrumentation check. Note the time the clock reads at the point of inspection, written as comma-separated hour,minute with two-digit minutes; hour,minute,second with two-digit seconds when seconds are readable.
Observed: 11,47
